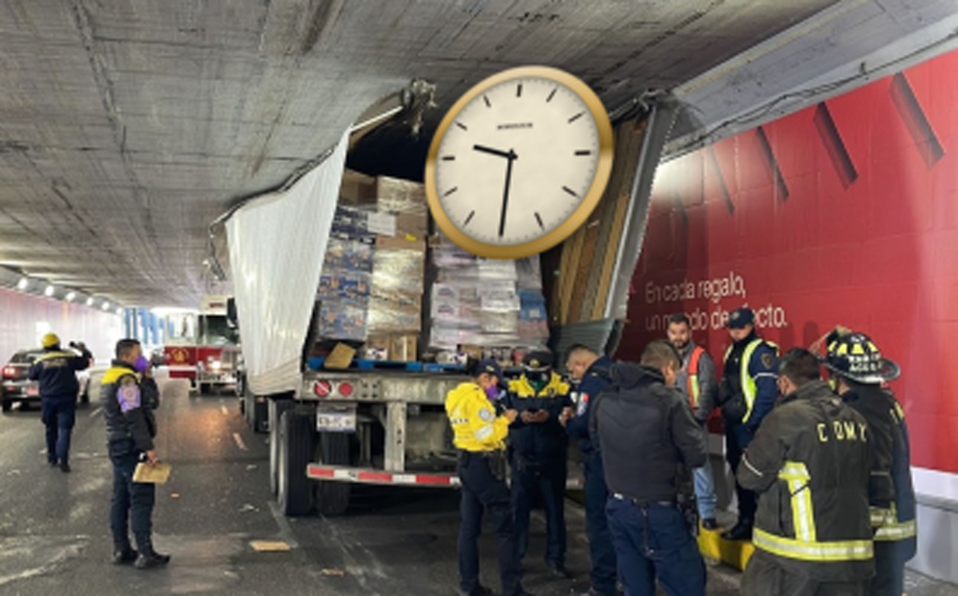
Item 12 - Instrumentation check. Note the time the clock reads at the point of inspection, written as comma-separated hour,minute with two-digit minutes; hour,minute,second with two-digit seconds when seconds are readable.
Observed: 9,30
